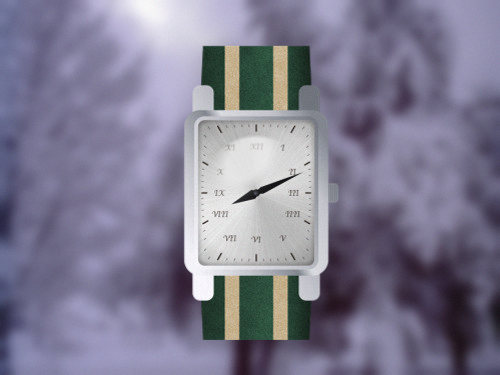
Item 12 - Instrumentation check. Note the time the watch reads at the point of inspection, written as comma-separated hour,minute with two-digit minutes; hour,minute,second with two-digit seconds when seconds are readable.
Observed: 8,11
